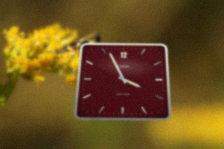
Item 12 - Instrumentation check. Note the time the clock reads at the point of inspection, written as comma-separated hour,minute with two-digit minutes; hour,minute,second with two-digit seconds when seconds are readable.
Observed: 3,56
